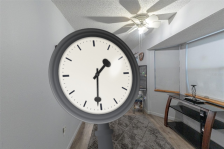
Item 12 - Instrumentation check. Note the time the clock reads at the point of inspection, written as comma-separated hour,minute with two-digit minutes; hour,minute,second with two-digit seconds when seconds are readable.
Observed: 1,31
